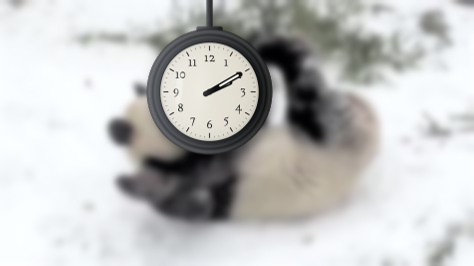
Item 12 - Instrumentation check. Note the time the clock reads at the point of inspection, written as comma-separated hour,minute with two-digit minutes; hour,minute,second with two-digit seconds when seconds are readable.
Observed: 2,10
